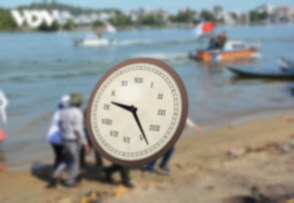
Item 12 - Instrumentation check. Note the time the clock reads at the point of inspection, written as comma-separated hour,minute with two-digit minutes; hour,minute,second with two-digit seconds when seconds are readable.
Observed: 9,24
